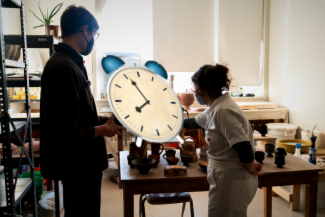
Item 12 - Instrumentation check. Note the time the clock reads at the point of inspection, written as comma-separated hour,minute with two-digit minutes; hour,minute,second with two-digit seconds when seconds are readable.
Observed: 7,56
